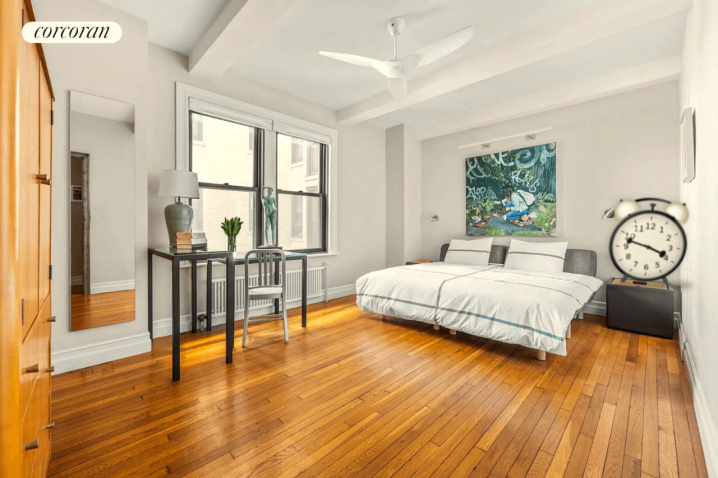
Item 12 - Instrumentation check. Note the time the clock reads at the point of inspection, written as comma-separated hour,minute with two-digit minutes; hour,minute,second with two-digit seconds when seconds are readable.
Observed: 3,48
